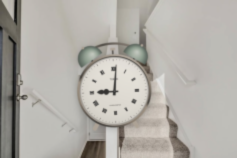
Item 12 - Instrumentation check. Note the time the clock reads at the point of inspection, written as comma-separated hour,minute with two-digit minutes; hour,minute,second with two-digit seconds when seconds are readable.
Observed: 9,01
